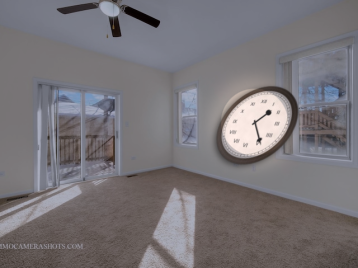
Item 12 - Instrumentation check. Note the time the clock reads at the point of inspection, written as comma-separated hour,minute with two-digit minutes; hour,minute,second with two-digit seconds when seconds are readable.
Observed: 1,24
